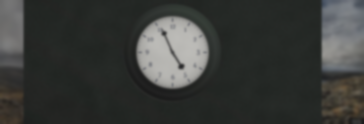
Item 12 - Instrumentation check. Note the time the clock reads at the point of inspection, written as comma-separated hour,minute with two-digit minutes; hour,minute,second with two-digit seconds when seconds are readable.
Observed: 4,56
